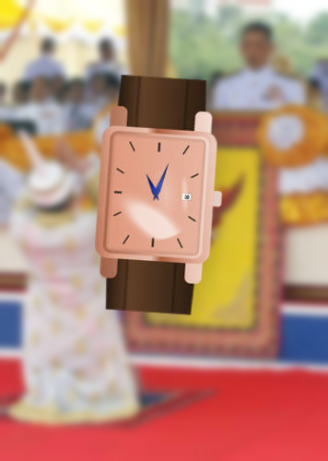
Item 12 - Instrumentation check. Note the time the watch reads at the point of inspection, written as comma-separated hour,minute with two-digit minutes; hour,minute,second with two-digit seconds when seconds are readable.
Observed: 11,03
